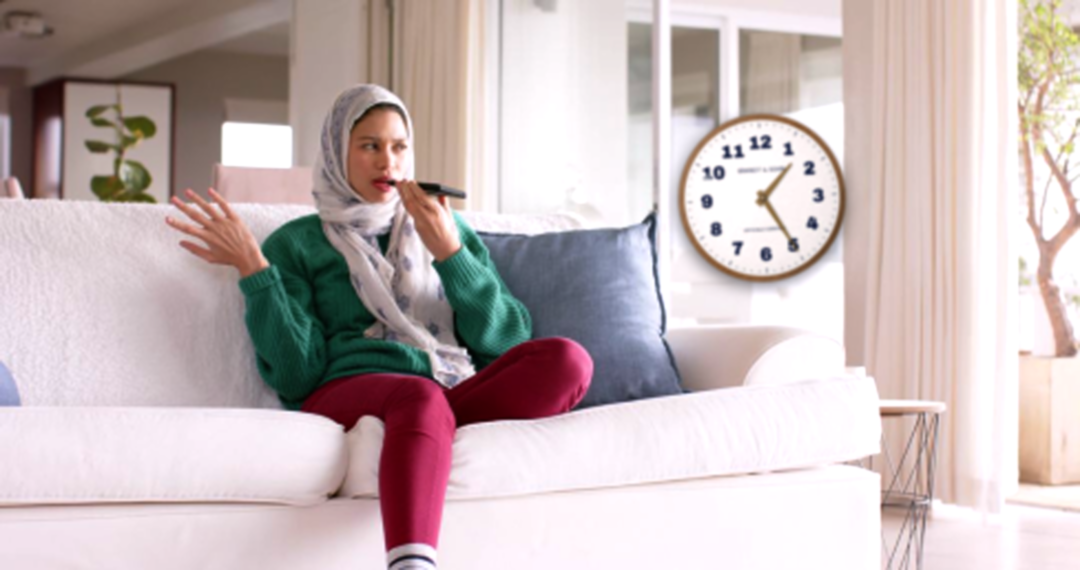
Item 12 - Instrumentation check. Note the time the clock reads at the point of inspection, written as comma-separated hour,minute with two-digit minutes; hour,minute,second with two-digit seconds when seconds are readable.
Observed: 1,25
